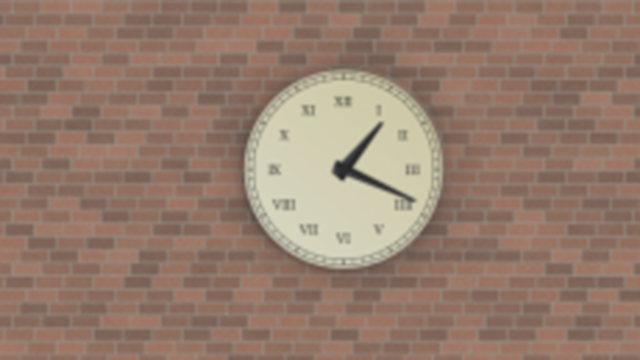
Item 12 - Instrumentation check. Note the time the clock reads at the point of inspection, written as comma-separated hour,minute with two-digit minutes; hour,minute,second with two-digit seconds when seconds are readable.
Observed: 1,19
